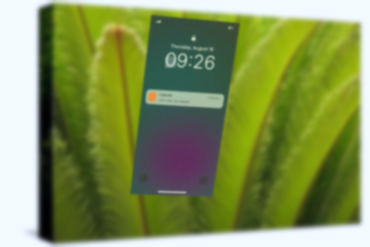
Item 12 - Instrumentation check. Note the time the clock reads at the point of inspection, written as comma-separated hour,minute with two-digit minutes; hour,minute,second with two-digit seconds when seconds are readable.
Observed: 9,26
